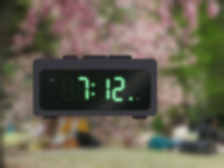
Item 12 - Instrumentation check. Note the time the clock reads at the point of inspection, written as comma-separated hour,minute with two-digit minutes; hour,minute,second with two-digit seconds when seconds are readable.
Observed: 7,12
